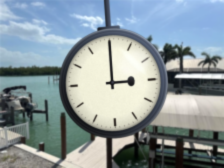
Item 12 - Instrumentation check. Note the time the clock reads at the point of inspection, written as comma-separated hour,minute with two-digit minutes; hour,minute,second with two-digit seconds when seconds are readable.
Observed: 3,00
